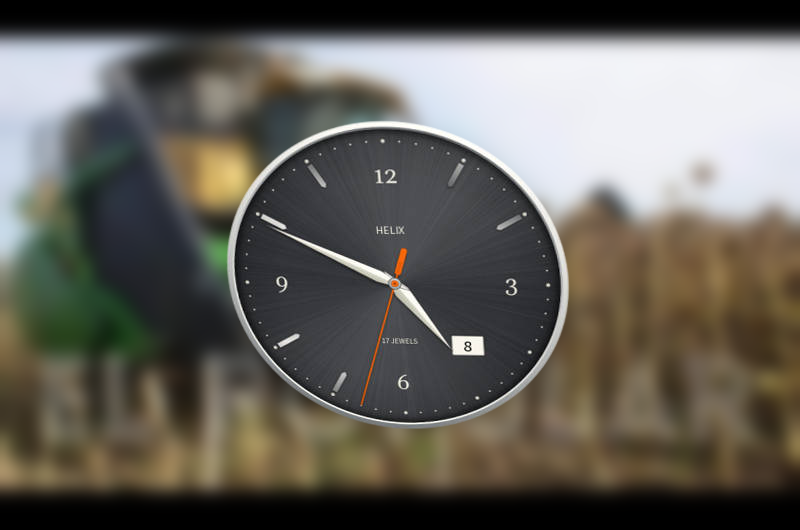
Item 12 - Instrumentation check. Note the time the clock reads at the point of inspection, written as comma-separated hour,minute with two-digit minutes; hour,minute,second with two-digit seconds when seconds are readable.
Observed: 4,49,33
